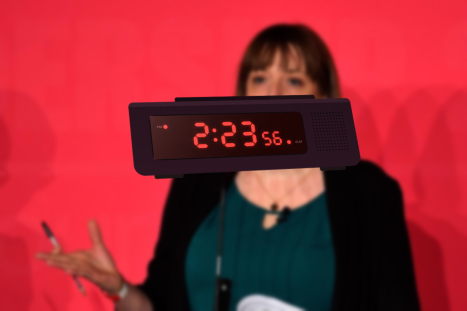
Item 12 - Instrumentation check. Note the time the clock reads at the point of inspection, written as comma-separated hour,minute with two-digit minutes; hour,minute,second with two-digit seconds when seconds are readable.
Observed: 2,23,56
